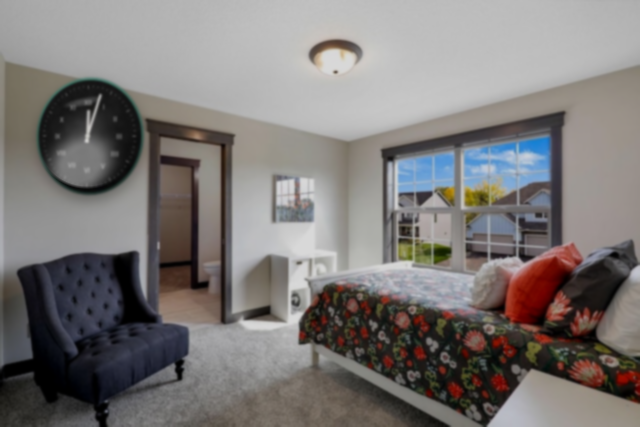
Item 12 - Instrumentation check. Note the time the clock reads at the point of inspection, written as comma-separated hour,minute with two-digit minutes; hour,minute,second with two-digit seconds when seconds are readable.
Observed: 12,03
